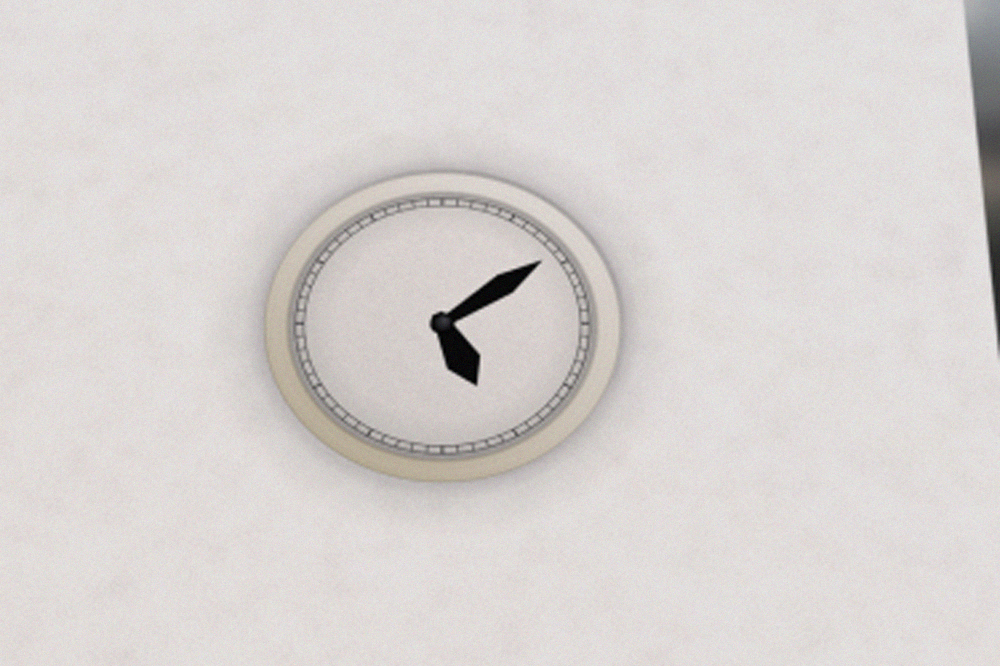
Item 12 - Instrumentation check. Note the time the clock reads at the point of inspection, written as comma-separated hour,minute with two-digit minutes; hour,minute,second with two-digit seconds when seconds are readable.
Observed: 5,09
